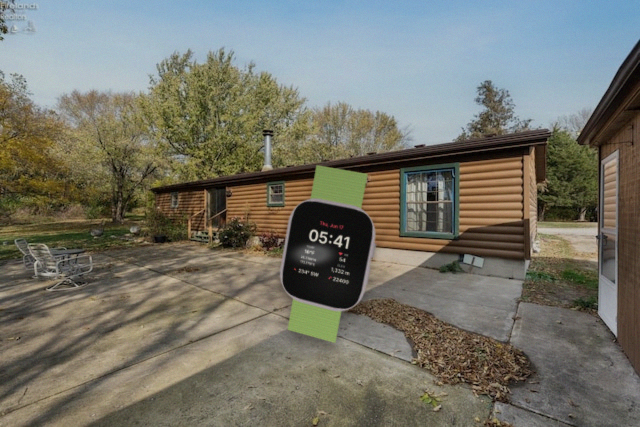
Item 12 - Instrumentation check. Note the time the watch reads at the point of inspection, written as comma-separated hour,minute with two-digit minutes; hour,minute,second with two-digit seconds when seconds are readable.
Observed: 5,41
